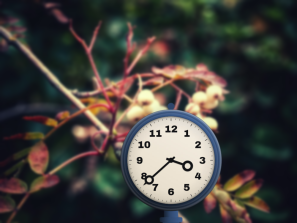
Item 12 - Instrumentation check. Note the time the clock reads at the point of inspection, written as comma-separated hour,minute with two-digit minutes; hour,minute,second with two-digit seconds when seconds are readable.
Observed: 3,38
